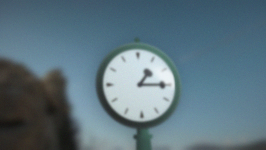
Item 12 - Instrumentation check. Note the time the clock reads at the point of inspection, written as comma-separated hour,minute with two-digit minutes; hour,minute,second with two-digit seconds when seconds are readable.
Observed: 1,15
